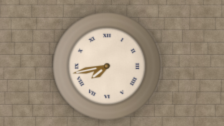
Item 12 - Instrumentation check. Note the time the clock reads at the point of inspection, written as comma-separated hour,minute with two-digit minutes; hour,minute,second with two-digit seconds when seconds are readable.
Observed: 7,43
